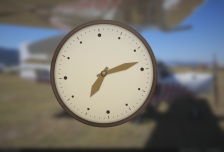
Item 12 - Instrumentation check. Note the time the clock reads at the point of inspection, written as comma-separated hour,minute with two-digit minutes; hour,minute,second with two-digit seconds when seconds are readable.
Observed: 7,13
